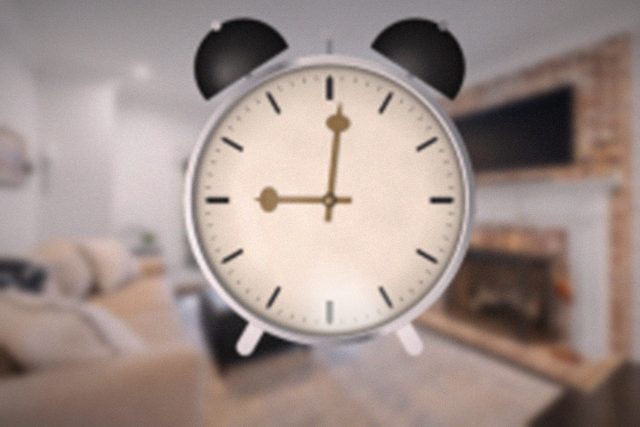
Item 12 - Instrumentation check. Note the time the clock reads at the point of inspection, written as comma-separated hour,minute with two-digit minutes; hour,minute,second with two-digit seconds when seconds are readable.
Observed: 9,01
